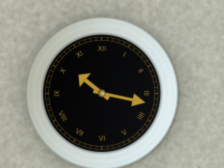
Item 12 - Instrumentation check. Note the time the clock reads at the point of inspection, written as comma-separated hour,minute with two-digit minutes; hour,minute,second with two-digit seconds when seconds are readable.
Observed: 10,17
